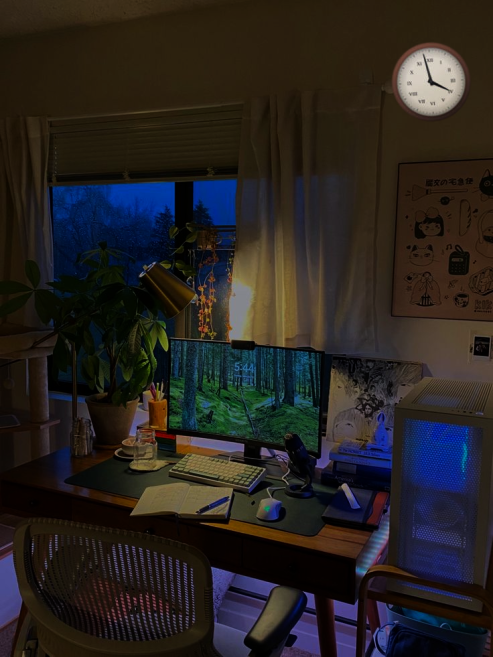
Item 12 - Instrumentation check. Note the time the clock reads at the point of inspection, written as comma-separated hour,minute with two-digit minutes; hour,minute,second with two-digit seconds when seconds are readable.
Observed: 3,58
